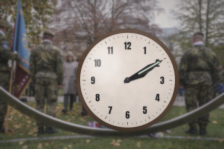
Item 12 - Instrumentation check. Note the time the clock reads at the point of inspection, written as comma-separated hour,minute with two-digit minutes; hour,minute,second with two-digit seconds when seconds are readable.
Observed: 2,10
